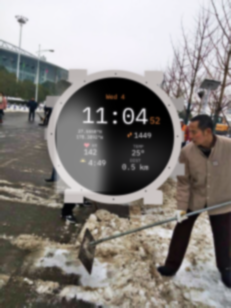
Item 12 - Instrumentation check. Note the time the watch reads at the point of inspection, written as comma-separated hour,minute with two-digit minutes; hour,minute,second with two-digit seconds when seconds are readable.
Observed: 11,04
